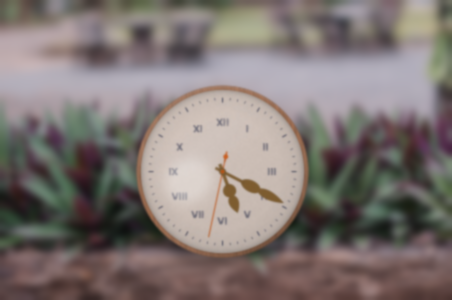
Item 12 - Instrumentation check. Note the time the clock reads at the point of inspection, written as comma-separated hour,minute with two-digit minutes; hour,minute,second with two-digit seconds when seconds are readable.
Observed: 5,19,32
